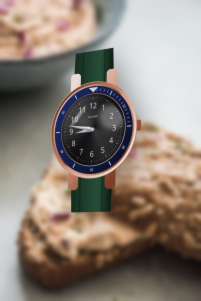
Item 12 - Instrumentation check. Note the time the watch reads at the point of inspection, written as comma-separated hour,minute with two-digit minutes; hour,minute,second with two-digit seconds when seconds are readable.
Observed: 8,47
